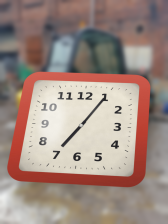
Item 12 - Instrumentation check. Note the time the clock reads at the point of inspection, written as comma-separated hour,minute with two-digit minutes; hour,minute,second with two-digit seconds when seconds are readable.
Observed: 7,05
